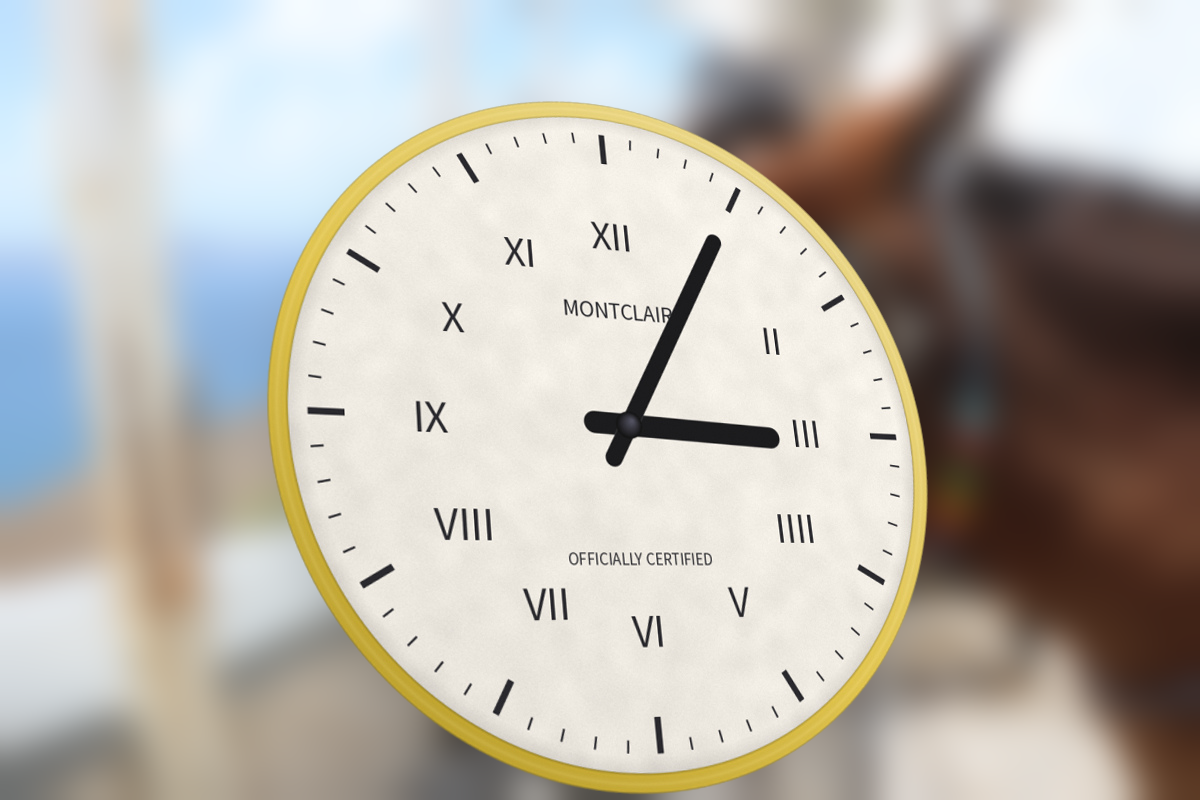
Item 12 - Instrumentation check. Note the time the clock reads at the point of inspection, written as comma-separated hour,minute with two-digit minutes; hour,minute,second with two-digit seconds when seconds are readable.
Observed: 3,05
